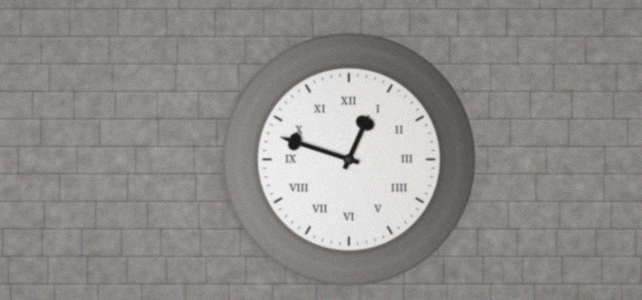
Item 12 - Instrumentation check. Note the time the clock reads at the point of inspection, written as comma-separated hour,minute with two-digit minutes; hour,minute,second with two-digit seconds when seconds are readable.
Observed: 12,48
